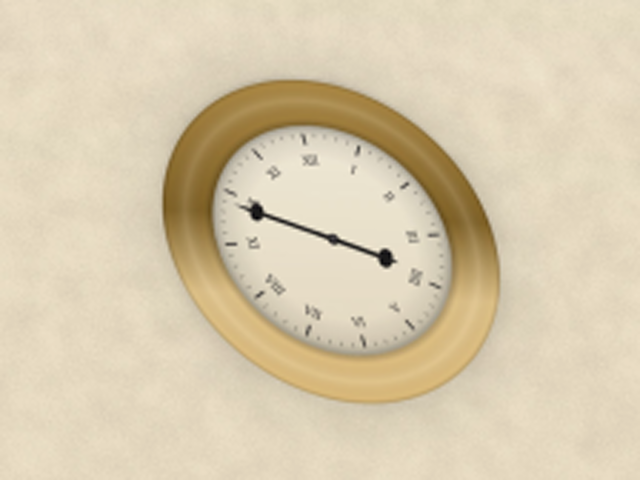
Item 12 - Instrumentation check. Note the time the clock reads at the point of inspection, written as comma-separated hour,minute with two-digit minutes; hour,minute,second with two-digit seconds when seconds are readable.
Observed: 3,49
